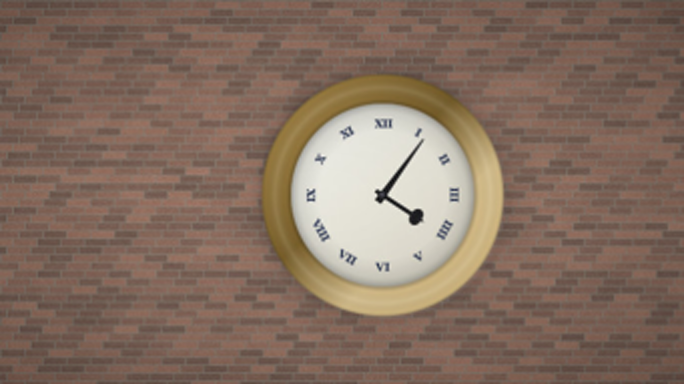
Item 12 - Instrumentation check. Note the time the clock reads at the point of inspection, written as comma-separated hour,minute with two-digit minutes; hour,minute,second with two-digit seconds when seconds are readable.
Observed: 4,06
